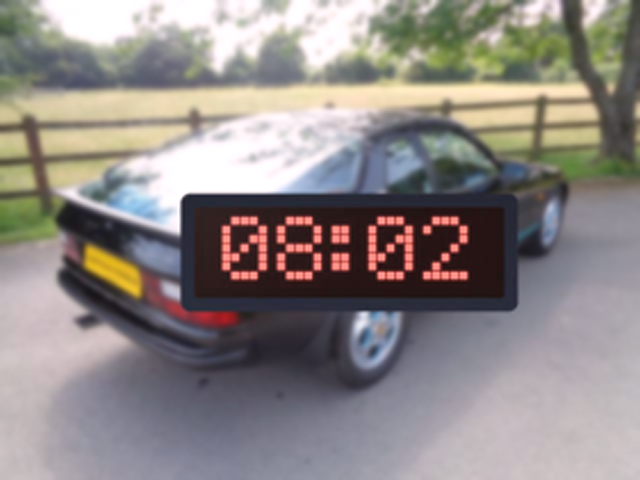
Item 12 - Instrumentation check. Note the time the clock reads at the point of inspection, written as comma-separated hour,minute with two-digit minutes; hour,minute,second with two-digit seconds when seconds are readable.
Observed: 8,02
